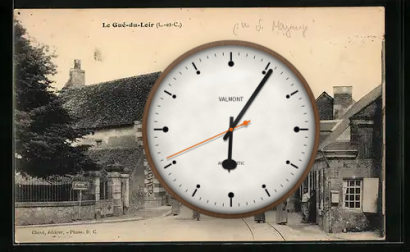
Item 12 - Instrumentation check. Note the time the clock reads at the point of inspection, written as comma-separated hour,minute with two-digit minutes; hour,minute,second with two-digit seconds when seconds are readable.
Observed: 6,05,41
